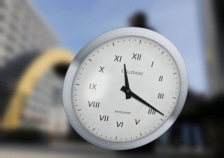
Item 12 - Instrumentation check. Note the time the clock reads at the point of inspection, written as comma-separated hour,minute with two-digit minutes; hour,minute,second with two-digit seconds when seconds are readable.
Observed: 11,19
